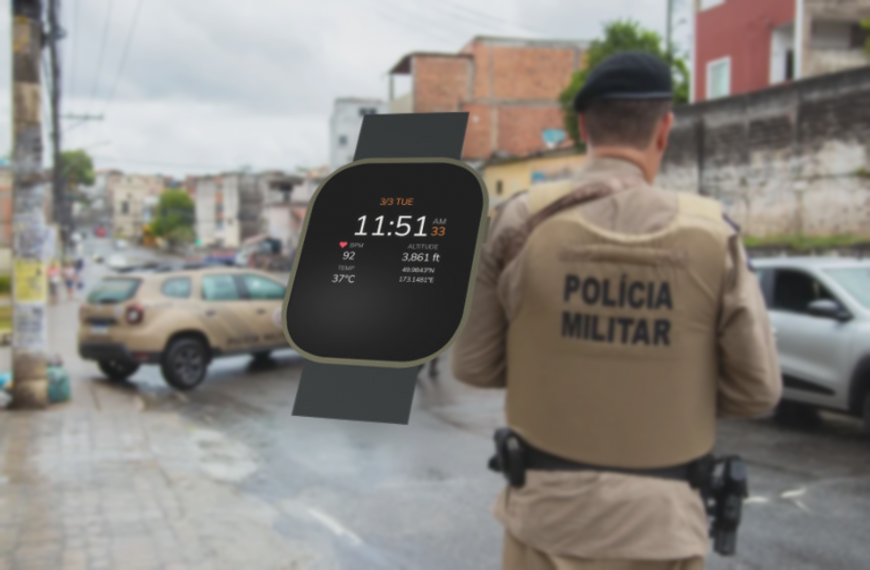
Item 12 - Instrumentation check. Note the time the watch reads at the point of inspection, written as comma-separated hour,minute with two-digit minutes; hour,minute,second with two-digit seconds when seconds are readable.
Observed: 11,51,33
